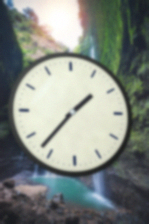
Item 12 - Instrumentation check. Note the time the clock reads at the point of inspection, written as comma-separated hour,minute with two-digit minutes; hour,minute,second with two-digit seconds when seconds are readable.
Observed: 1,37
